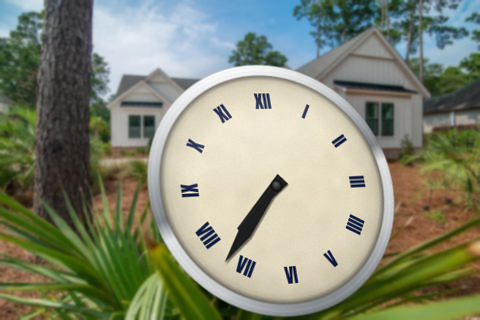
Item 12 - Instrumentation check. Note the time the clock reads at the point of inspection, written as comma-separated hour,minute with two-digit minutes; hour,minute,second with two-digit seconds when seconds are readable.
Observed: 7,37
